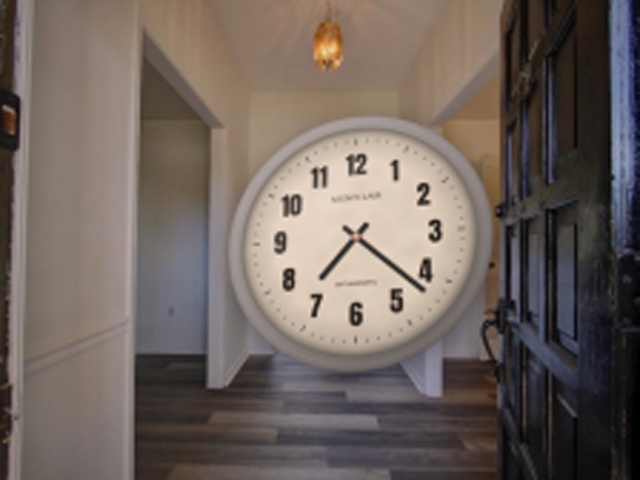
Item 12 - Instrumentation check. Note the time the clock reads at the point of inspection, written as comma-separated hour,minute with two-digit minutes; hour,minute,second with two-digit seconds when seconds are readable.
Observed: 7,22
